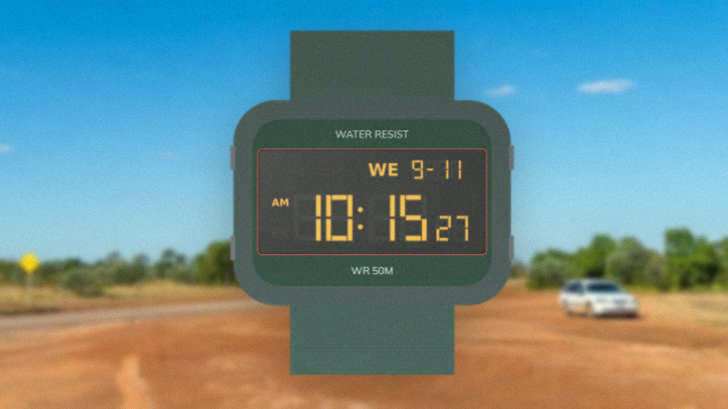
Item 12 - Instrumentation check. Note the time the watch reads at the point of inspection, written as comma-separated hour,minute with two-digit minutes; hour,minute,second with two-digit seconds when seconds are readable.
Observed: 10,15,27
